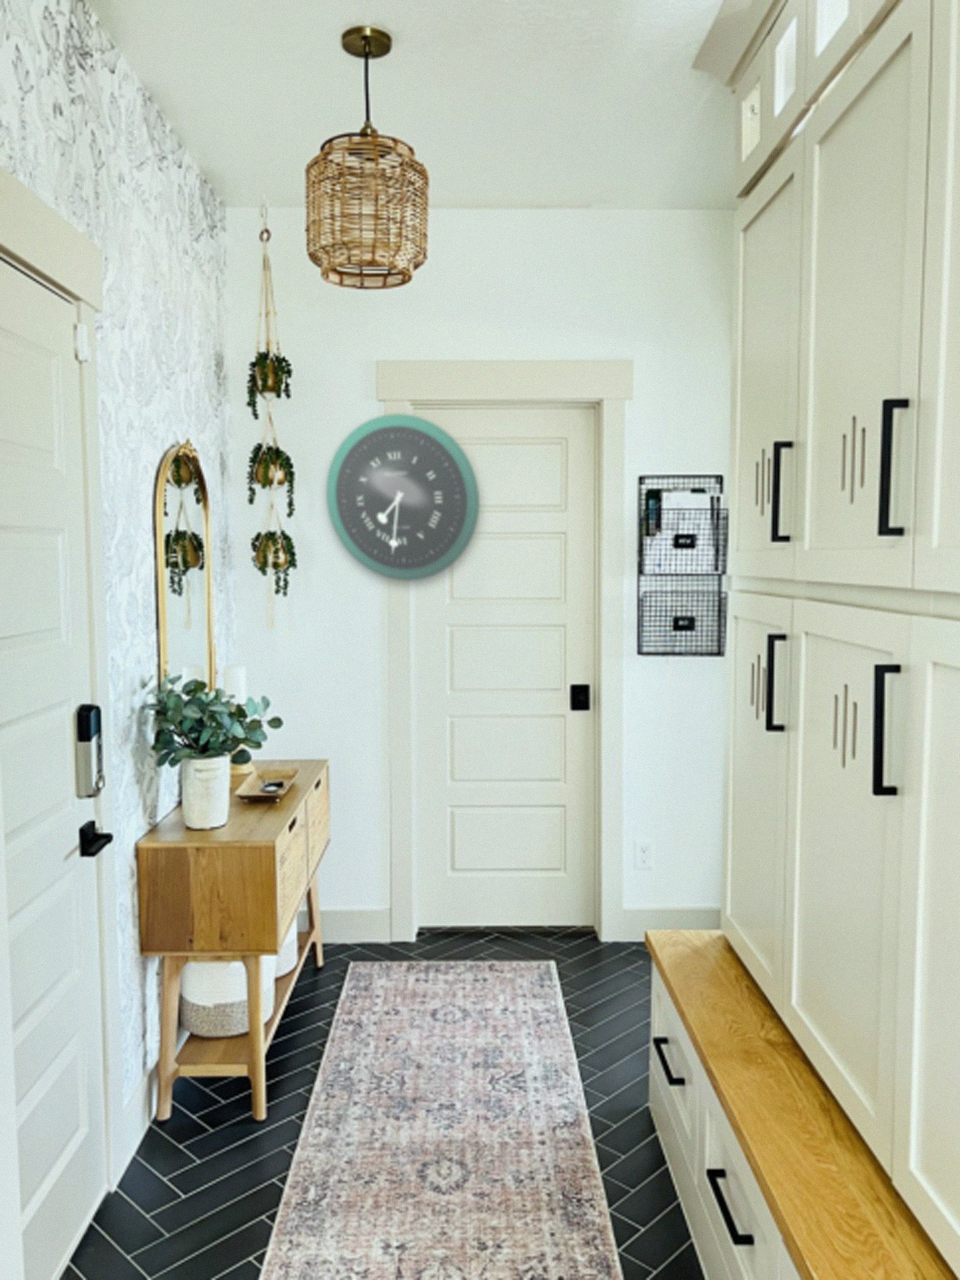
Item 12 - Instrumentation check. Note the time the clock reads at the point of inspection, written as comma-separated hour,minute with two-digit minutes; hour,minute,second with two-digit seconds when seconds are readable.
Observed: 7,32
